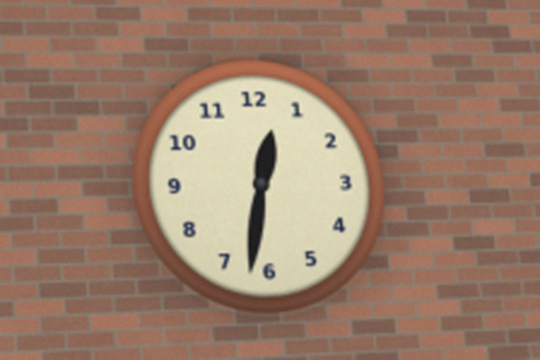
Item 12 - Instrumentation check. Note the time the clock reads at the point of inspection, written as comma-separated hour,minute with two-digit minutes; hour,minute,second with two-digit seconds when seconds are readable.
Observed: 12,32
